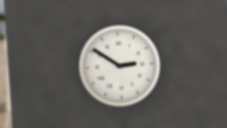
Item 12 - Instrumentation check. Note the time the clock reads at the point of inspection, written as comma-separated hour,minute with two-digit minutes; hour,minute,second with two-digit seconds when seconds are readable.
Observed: 2,51
